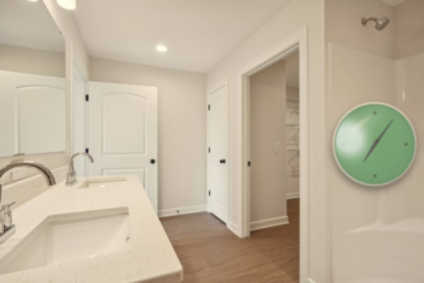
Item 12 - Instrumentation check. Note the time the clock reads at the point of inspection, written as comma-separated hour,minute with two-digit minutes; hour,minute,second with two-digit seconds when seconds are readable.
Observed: 7,06
